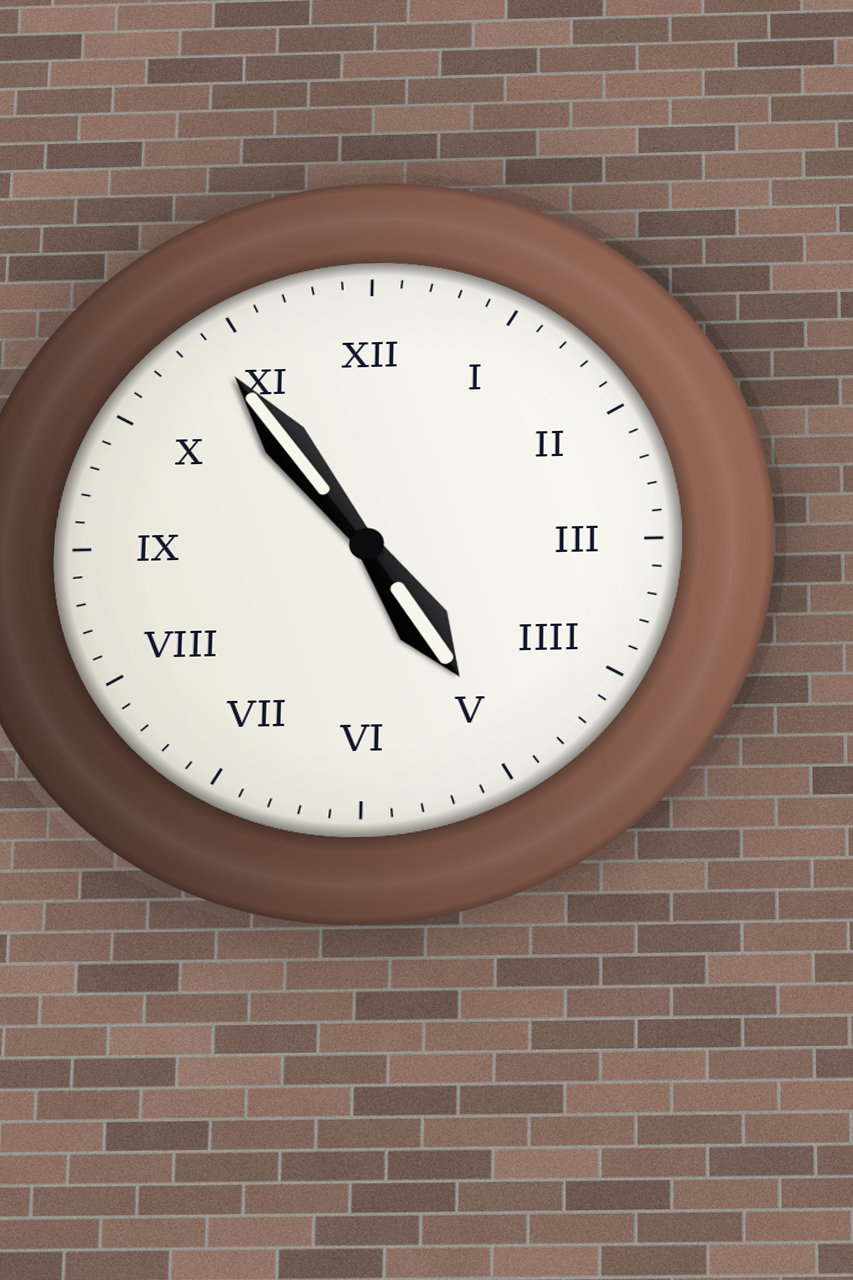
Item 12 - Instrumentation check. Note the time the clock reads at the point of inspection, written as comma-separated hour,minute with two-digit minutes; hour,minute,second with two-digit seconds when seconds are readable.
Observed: 4,54
